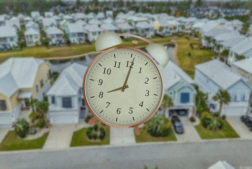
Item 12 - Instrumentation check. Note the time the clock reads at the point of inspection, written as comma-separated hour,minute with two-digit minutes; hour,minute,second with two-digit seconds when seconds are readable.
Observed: 8,01
